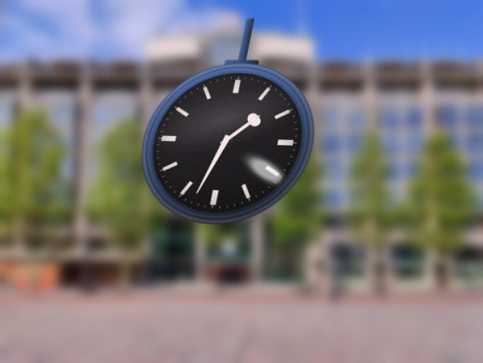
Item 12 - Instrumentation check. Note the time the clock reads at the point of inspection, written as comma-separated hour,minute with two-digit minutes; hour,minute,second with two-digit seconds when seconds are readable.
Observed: 1,33
